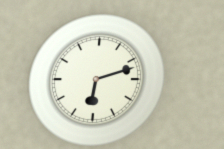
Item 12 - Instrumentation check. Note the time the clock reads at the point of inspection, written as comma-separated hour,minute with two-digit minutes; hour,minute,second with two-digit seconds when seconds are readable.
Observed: 6,12
